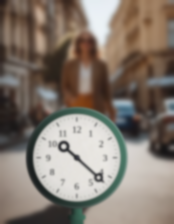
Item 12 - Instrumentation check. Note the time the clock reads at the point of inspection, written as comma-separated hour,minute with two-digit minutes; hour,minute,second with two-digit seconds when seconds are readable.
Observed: 10,22
